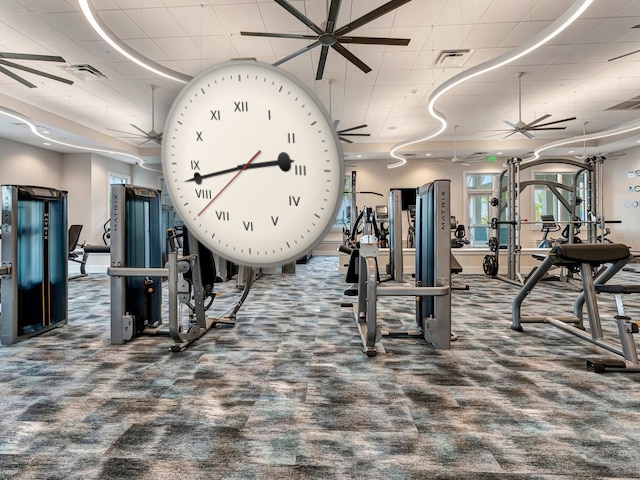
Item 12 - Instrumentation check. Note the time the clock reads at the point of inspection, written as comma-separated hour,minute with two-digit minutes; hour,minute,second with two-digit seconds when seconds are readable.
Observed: 2,42,38
